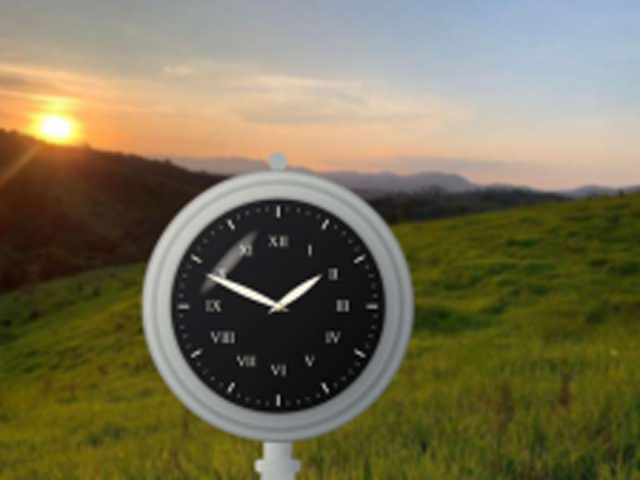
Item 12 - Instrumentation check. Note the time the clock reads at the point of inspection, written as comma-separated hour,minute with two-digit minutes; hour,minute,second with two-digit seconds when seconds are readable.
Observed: 1,49
